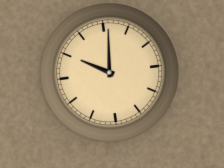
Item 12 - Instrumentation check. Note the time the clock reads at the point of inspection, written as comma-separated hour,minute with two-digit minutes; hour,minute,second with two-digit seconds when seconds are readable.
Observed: 10,01
